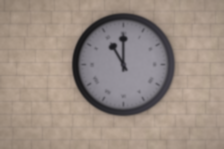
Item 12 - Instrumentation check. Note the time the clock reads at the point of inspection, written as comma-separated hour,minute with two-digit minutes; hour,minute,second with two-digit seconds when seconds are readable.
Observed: 11,00
